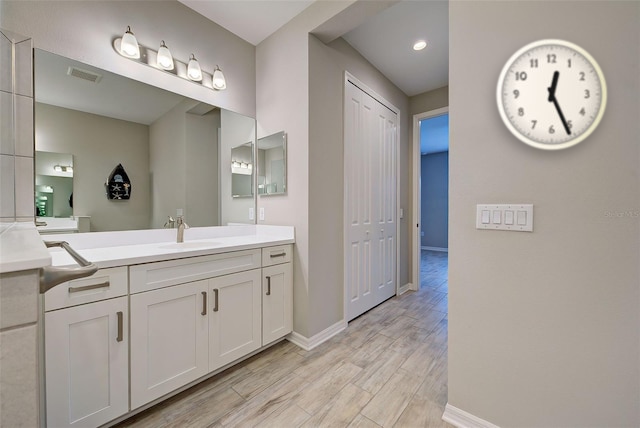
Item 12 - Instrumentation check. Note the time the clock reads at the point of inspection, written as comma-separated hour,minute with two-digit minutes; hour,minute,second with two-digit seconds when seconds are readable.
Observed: 12,26
